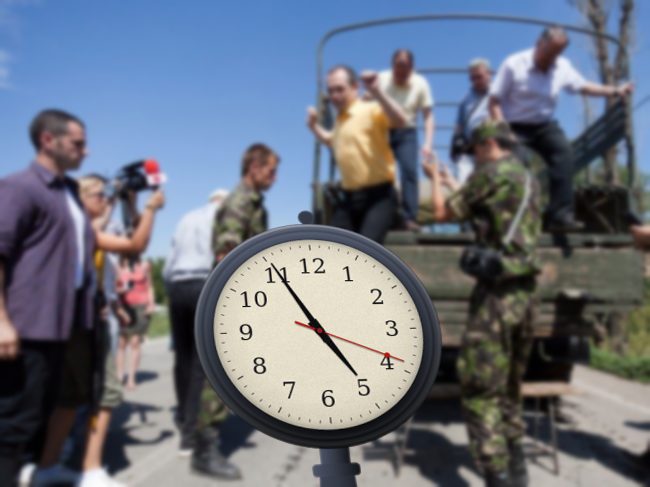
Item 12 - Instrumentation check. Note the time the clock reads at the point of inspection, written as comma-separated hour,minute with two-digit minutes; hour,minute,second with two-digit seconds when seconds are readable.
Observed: 4,55,19
